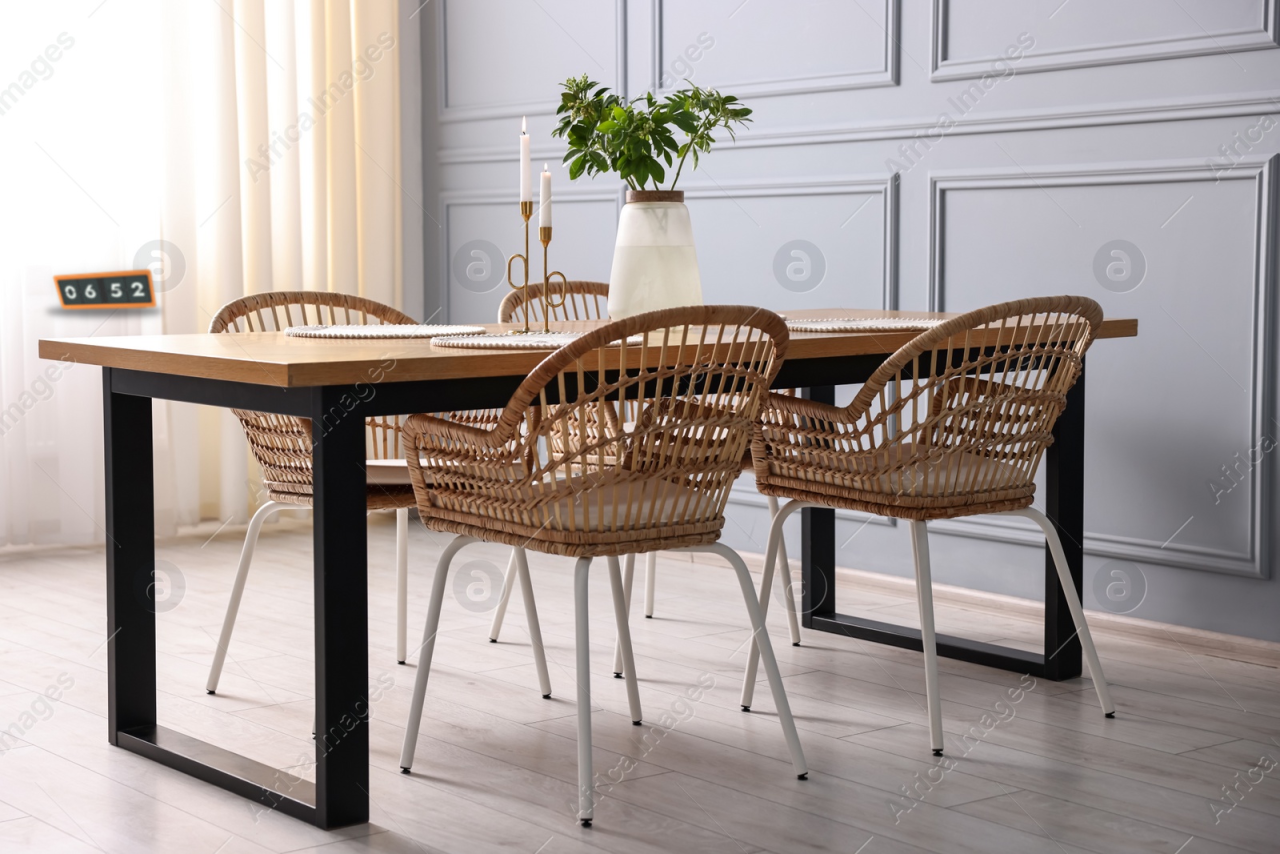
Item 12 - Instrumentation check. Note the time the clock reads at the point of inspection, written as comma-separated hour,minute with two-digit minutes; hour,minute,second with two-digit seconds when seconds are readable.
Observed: 6,52
